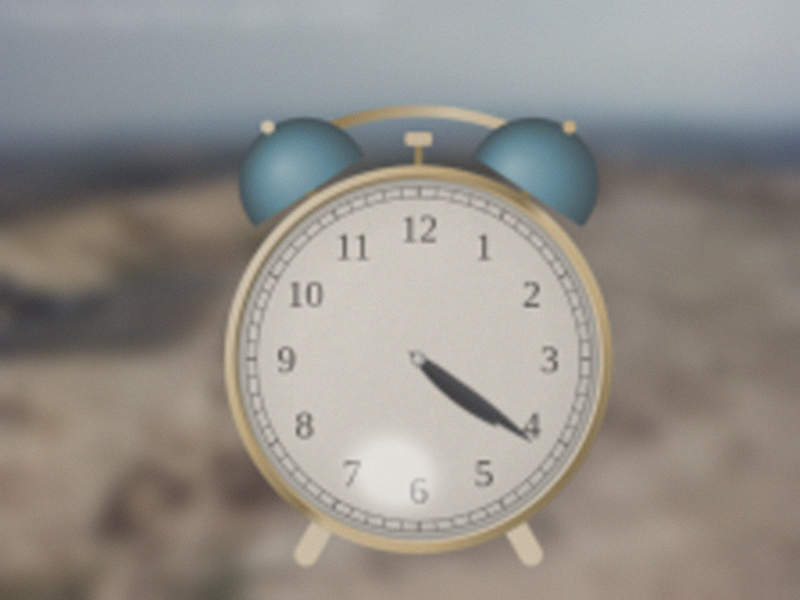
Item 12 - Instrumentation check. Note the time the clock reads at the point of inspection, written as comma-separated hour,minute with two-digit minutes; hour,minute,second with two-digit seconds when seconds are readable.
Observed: 4,21
